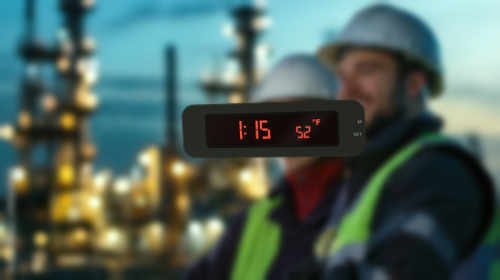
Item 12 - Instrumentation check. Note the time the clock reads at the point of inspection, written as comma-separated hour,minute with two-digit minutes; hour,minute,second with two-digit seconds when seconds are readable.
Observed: 1,15
